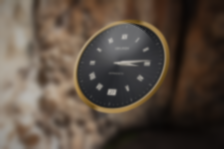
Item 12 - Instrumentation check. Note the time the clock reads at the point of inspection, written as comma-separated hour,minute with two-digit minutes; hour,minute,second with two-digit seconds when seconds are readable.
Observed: 3,14
